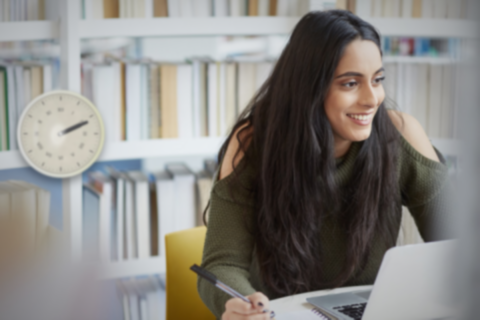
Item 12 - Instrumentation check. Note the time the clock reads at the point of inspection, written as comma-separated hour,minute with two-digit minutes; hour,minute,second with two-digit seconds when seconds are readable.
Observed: 2,11
